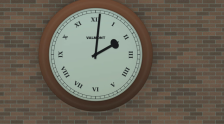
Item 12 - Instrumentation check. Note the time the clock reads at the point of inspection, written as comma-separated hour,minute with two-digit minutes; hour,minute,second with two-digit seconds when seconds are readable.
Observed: 2,01
